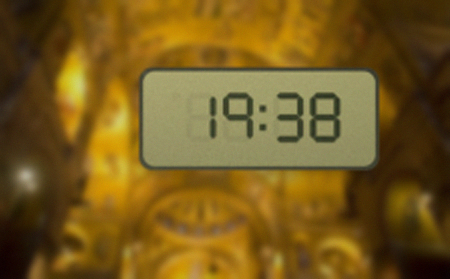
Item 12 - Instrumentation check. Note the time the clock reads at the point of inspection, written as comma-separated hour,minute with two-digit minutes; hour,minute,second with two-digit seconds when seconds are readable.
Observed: 19,38
